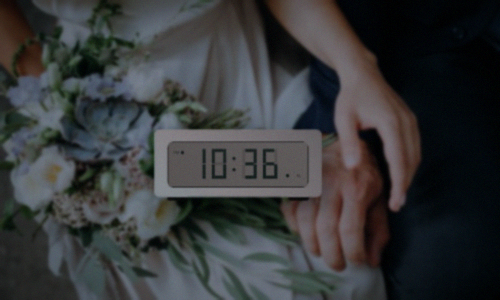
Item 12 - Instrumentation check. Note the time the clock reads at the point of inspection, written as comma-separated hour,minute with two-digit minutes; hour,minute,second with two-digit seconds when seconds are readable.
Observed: 10,36
